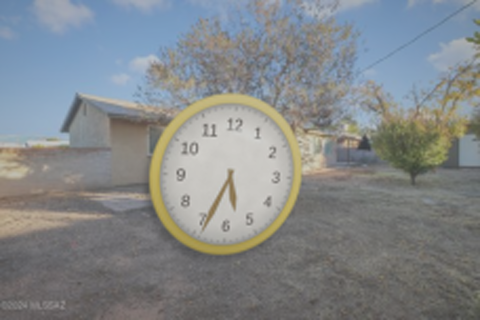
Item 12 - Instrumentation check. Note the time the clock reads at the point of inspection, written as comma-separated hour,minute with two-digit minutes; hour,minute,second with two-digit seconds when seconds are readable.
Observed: 5,34
